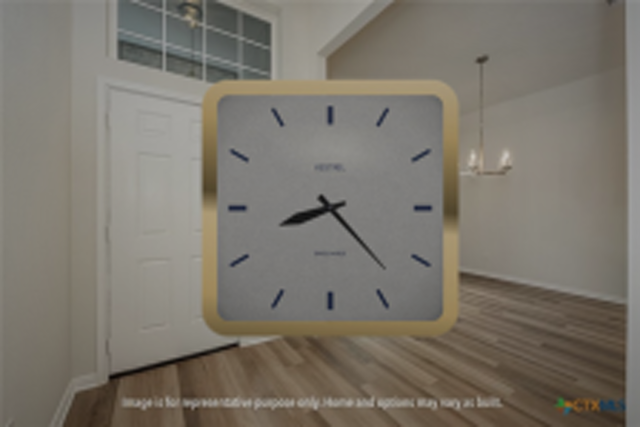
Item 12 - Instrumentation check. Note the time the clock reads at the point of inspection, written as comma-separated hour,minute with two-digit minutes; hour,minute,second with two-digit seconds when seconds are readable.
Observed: 8,23
